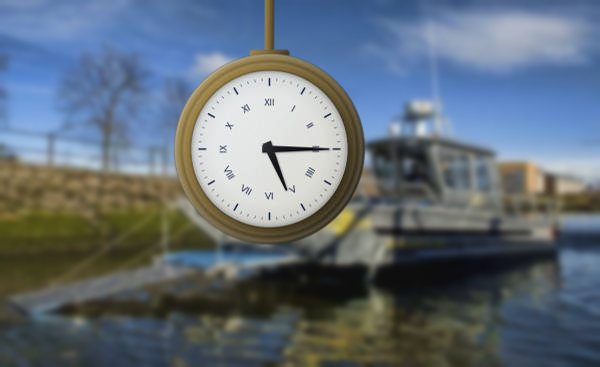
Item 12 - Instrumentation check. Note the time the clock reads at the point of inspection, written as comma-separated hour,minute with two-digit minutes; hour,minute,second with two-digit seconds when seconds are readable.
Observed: 5,15
